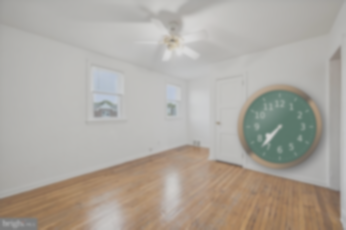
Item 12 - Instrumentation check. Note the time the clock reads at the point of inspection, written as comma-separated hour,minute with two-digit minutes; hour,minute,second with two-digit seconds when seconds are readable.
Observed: 7,37
